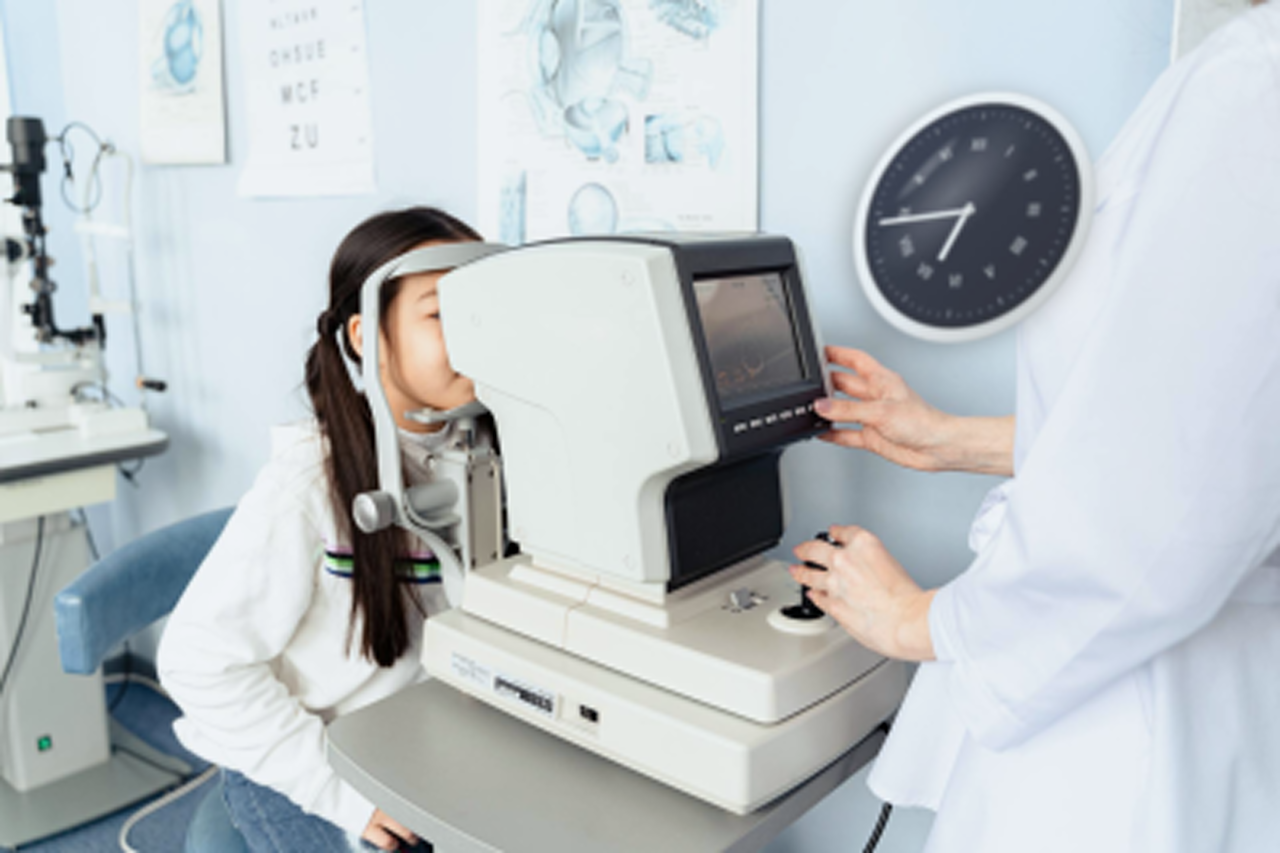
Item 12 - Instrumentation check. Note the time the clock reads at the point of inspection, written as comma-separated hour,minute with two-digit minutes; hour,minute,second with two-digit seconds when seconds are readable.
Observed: 6,44
